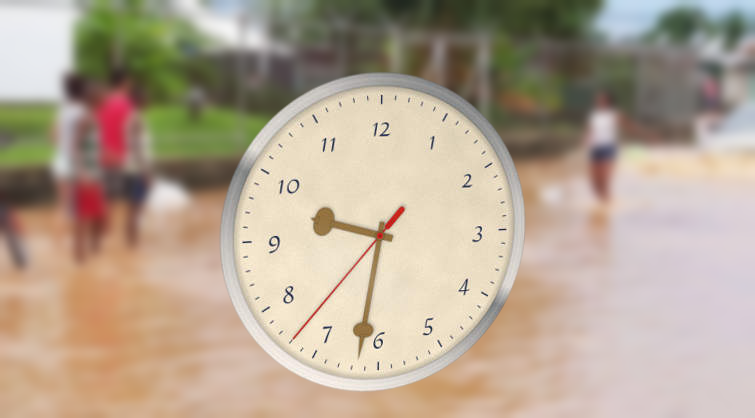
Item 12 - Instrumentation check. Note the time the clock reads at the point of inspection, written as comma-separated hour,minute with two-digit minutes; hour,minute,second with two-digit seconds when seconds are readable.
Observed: 9,31,37
